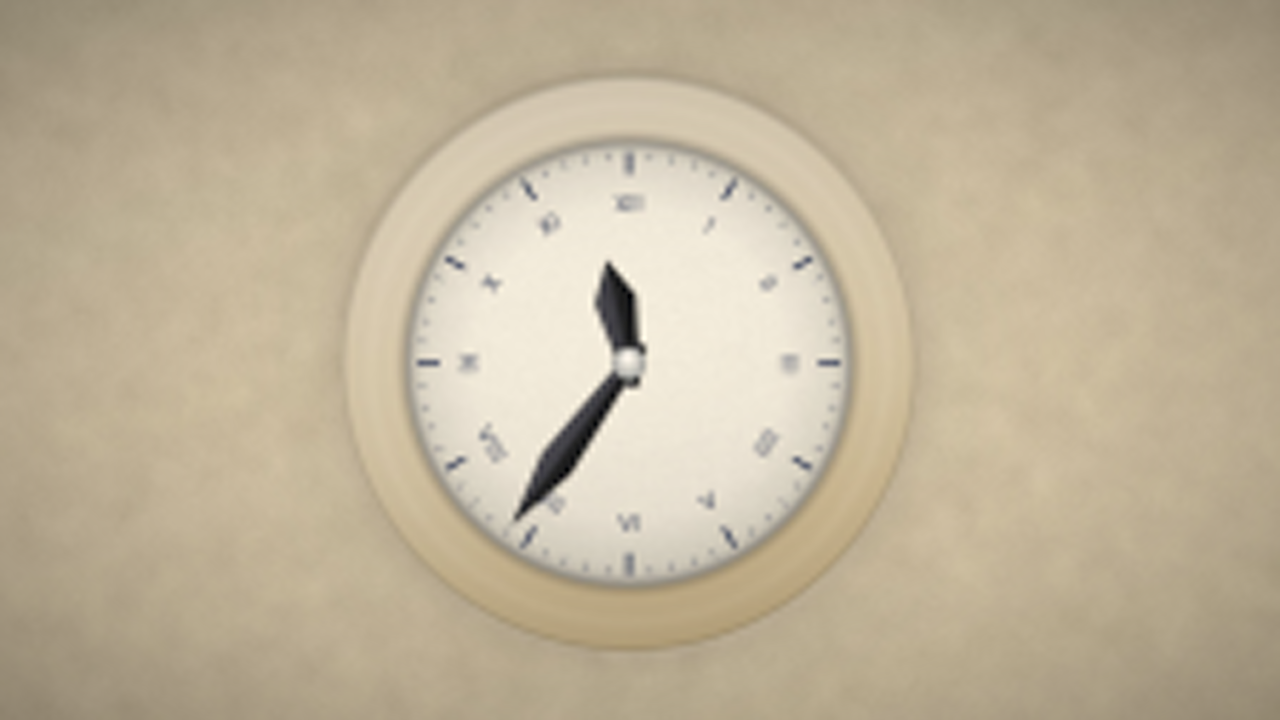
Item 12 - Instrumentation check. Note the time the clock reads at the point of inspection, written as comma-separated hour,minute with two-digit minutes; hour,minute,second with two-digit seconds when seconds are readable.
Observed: 11,36
